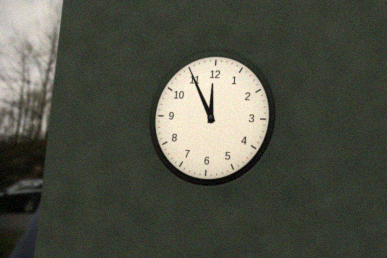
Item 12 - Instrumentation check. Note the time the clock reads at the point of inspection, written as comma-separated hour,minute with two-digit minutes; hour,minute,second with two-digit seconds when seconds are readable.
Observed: 11,55
